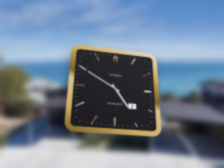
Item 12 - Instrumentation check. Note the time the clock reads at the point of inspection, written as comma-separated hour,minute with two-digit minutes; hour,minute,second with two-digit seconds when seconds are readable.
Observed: 4,50
